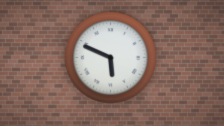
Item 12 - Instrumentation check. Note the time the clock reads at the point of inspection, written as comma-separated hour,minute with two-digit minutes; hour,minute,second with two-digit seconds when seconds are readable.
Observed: 5,49
